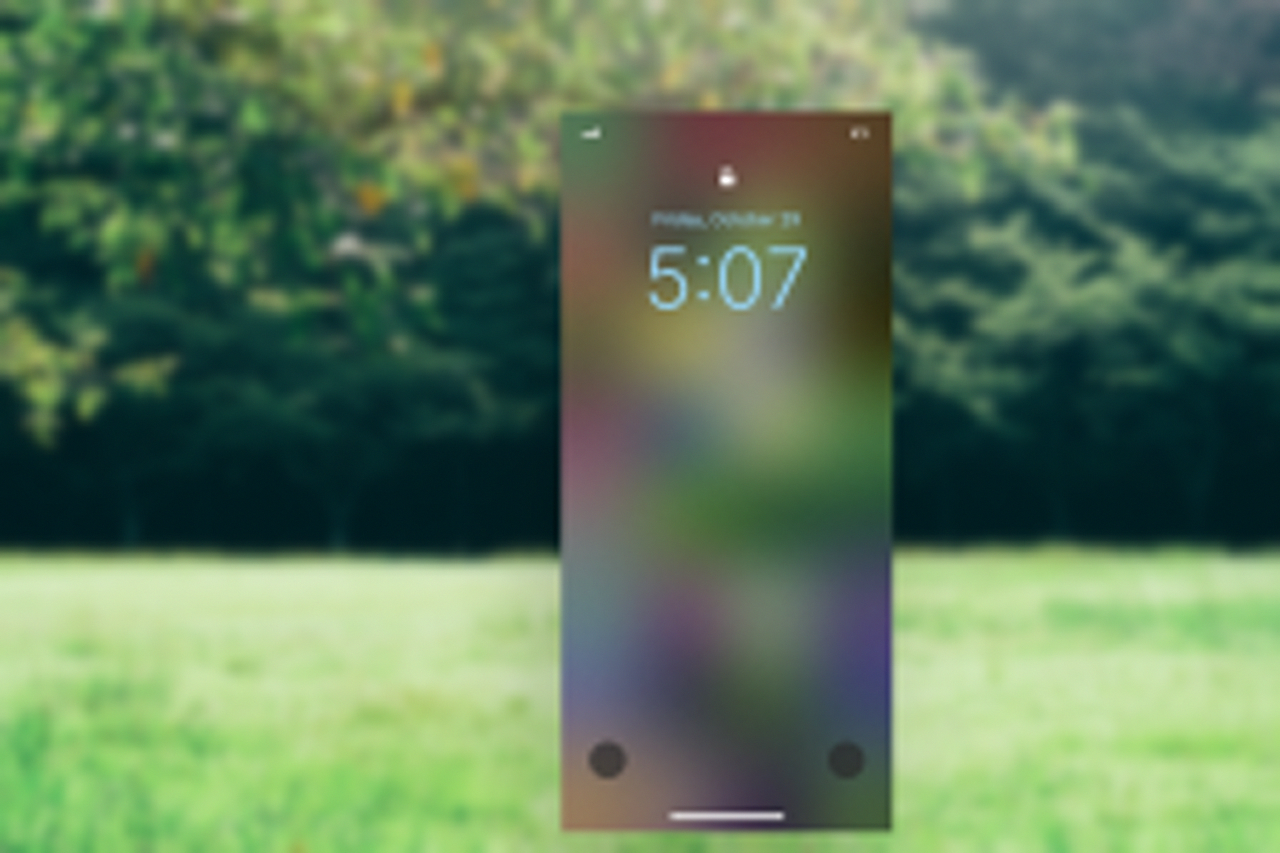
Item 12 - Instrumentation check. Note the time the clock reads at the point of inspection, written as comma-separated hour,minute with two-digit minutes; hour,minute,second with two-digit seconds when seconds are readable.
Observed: 5,07
